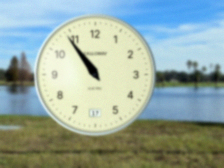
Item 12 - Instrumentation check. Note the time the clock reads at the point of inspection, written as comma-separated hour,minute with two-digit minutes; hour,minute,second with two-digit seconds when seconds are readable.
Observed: 10,54
